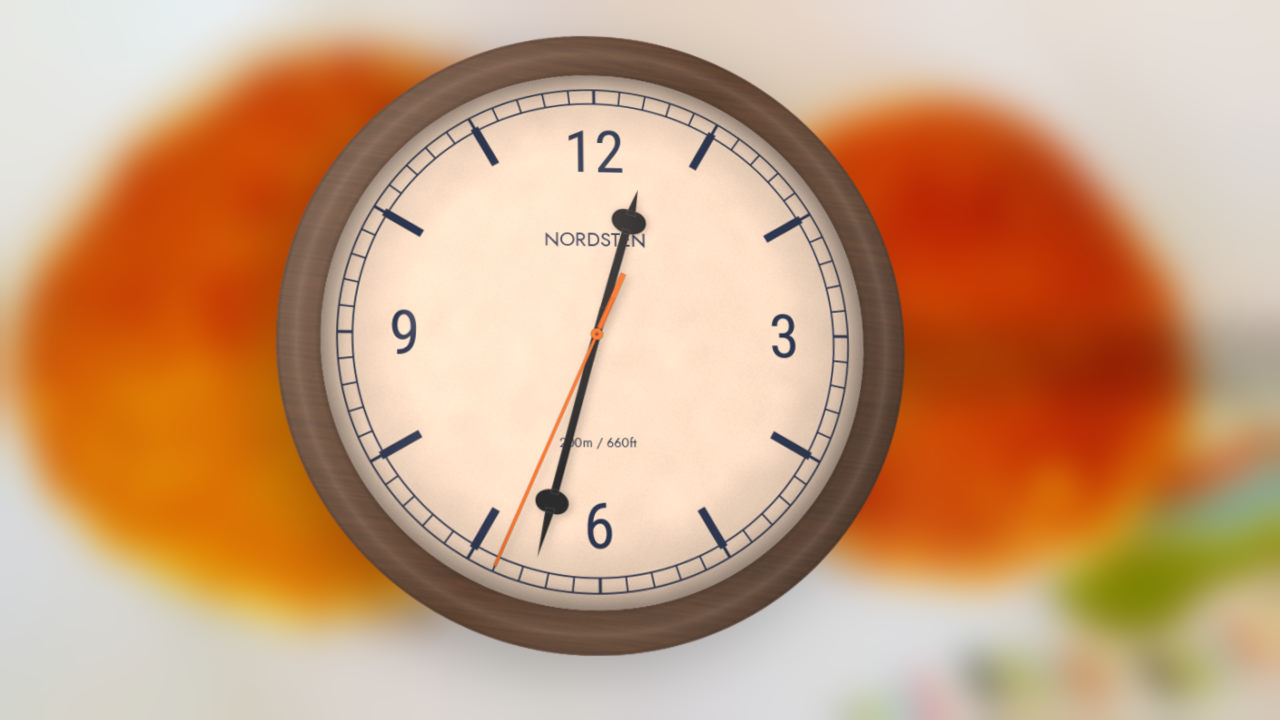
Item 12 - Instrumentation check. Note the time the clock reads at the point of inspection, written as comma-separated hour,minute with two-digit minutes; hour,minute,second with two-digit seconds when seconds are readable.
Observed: 12,32,34
